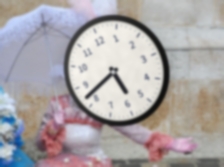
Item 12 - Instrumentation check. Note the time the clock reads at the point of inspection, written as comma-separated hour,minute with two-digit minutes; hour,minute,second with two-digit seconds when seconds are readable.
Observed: 5,42
